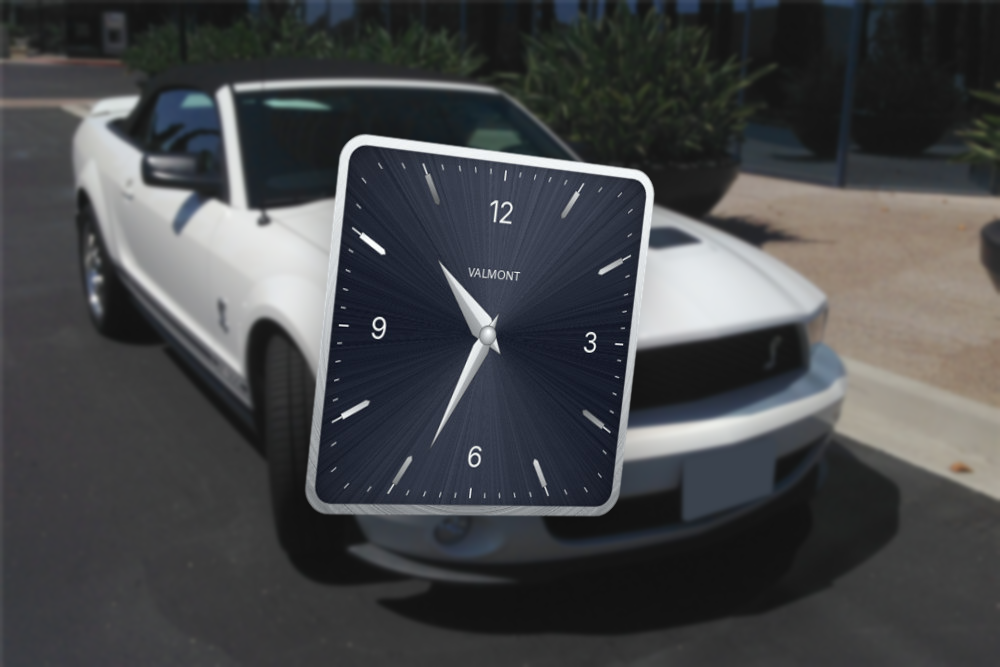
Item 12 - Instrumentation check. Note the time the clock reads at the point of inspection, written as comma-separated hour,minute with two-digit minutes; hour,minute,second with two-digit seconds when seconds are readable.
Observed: 10,34
